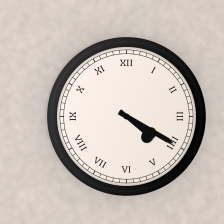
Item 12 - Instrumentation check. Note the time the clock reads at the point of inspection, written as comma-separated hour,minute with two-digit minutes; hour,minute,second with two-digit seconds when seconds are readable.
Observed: 4,20
